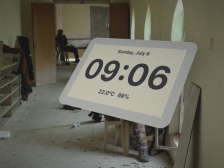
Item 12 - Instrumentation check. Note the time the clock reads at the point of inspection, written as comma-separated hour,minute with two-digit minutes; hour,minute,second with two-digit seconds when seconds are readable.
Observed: 9,06
